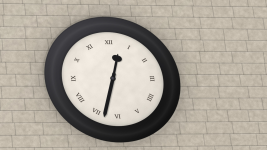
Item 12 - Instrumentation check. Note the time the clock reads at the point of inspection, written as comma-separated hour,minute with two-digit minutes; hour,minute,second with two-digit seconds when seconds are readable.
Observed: 12,33
